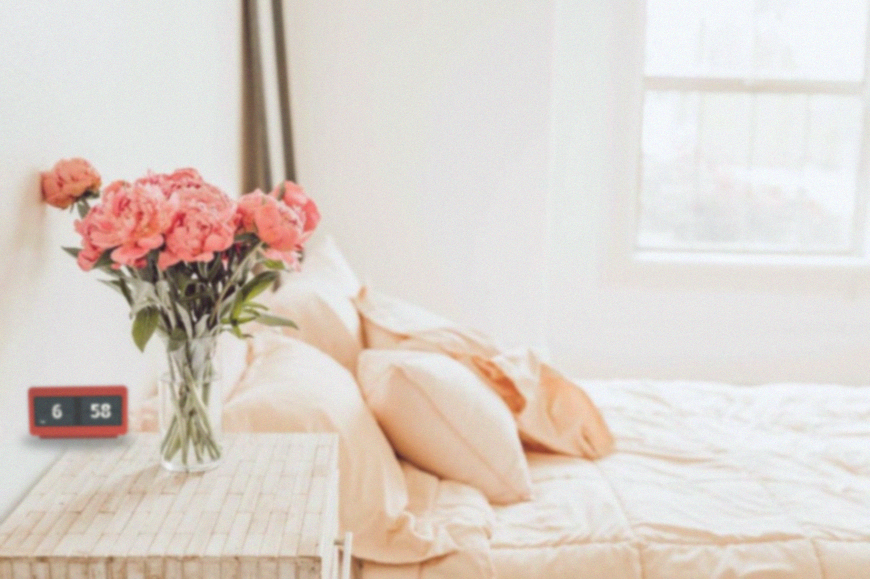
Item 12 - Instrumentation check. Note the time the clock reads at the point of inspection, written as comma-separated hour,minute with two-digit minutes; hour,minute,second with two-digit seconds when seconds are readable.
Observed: 6,58
